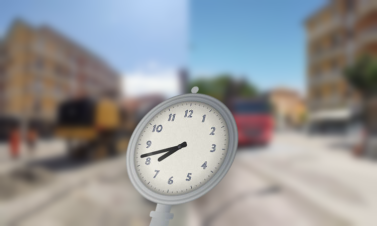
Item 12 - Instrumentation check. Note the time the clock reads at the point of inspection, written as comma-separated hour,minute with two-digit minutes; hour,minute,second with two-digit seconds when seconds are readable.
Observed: 7,42
